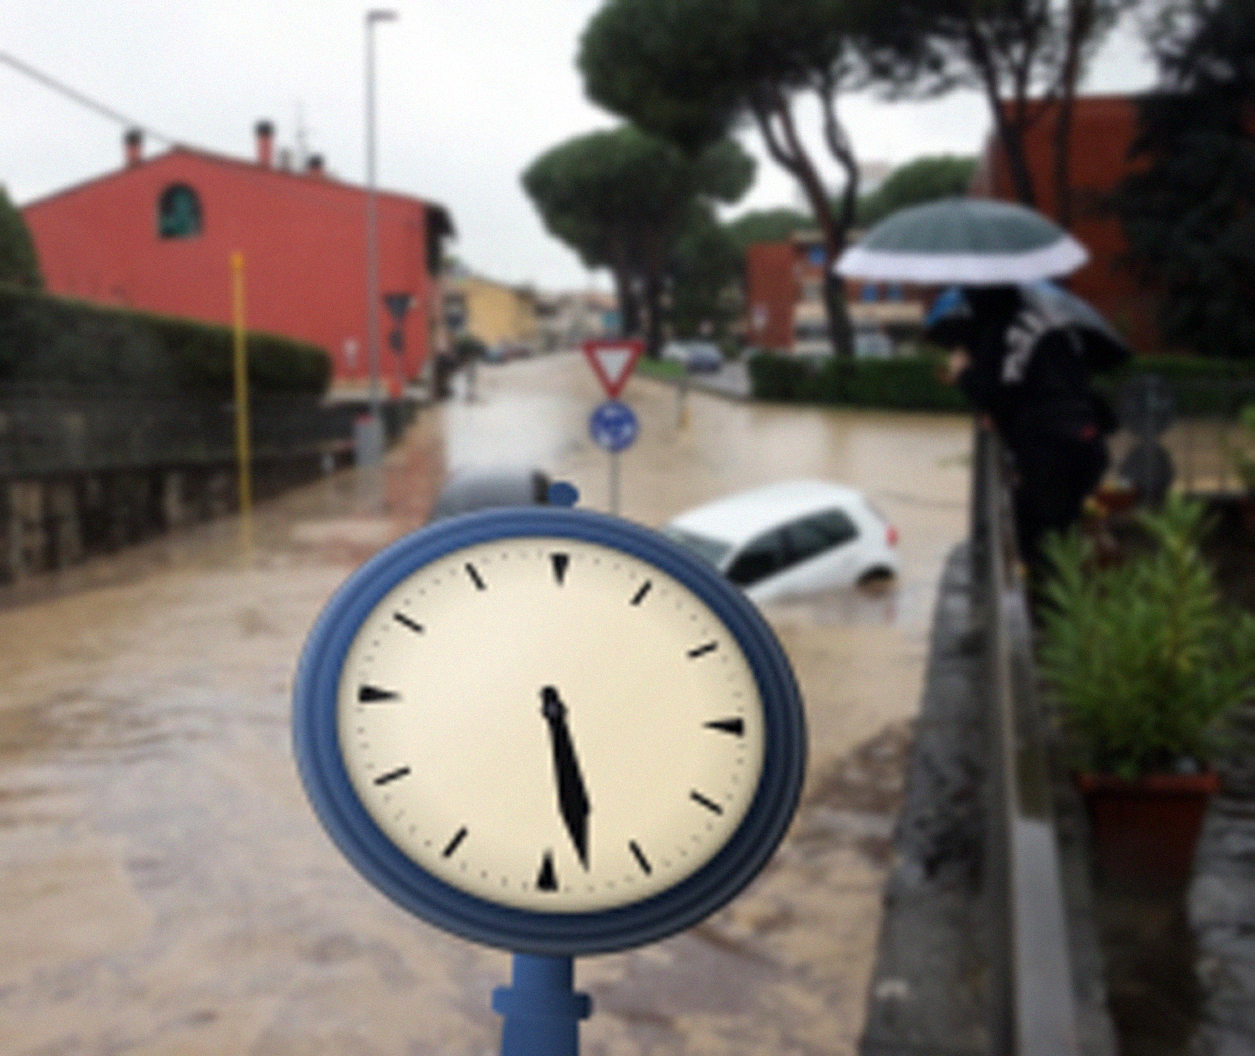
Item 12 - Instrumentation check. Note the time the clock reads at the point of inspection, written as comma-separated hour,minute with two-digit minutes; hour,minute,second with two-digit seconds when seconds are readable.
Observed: 5,28
